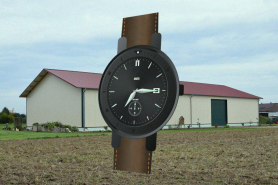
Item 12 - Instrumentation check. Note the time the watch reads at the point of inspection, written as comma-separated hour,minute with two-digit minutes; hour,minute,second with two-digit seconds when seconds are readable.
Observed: 7,15
